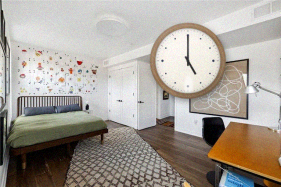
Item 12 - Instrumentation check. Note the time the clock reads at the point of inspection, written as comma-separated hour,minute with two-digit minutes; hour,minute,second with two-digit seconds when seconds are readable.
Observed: 5,00
